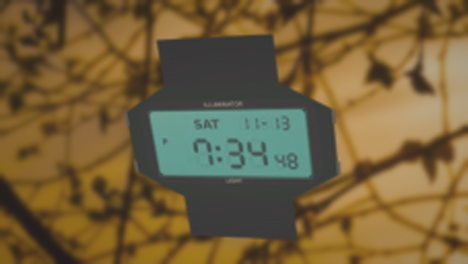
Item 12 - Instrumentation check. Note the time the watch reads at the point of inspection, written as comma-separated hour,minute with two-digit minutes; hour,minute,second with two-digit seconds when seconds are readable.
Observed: 7,34,48
